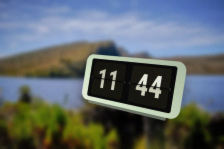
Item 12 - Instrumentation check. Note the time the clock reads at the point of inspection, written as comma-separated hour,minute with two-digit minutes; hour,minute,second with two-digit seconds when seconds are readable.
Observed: 11,44
